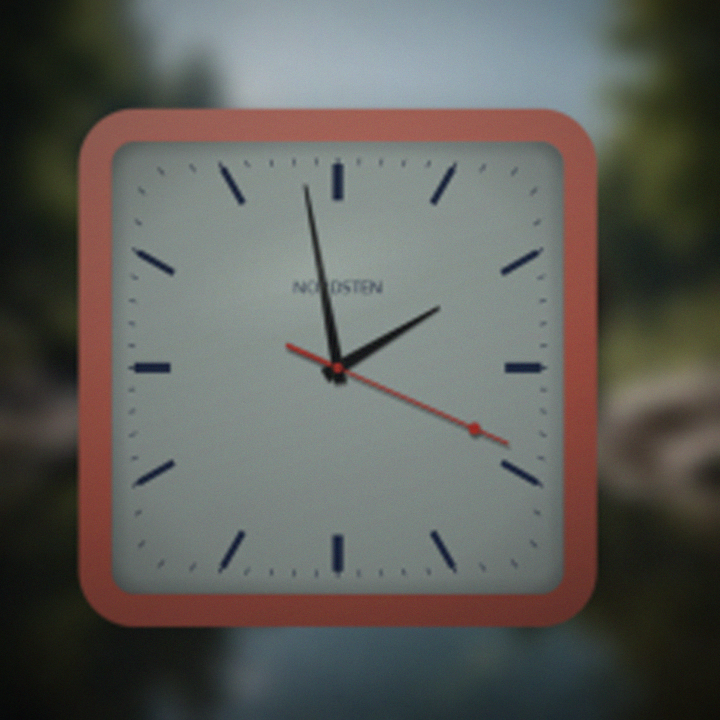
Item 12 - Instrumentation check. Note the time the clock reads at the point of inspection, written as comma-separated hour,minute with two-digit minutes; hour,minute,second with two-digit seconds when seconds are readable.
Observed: 1,58,19
